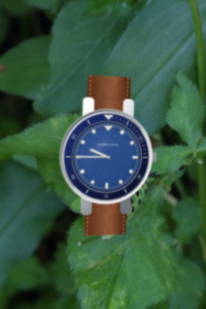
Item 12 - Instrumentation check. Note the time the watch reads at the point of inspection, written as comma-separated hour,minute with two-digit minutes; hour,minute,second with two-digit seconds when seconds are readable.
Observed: 9,45
